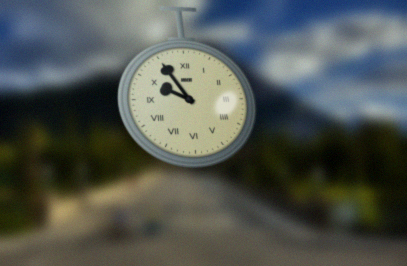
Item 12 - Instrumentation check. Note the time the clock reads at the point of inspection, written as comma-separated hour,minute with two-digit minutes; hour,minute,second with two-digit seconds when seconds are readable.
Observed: 9,55
